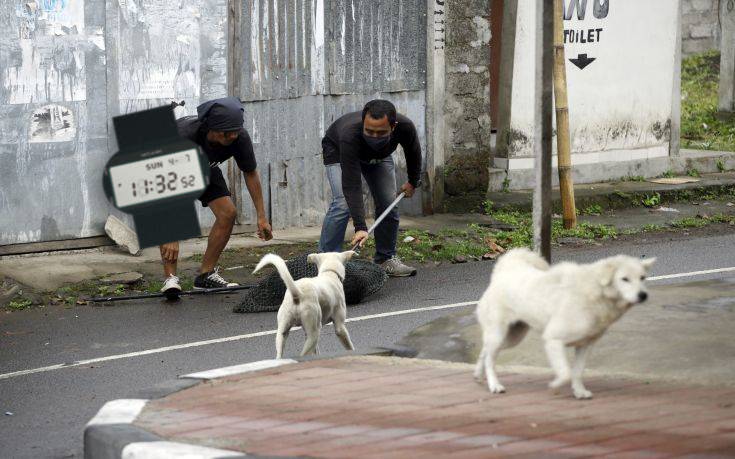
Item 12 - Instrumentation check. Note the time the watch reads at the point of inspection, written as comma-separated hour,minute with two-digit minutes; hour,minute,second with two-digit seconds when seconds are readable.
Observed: 11,32,52
